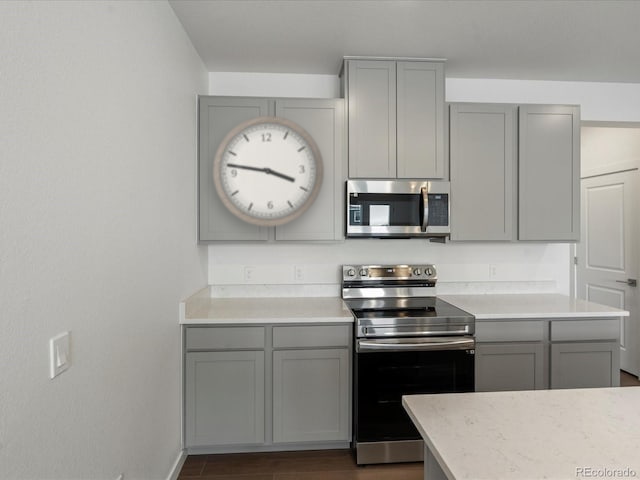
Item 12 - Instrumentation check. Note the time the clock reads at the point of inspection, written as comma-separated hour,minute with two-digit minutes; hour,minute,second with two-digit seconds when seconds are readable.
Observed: 3,47
